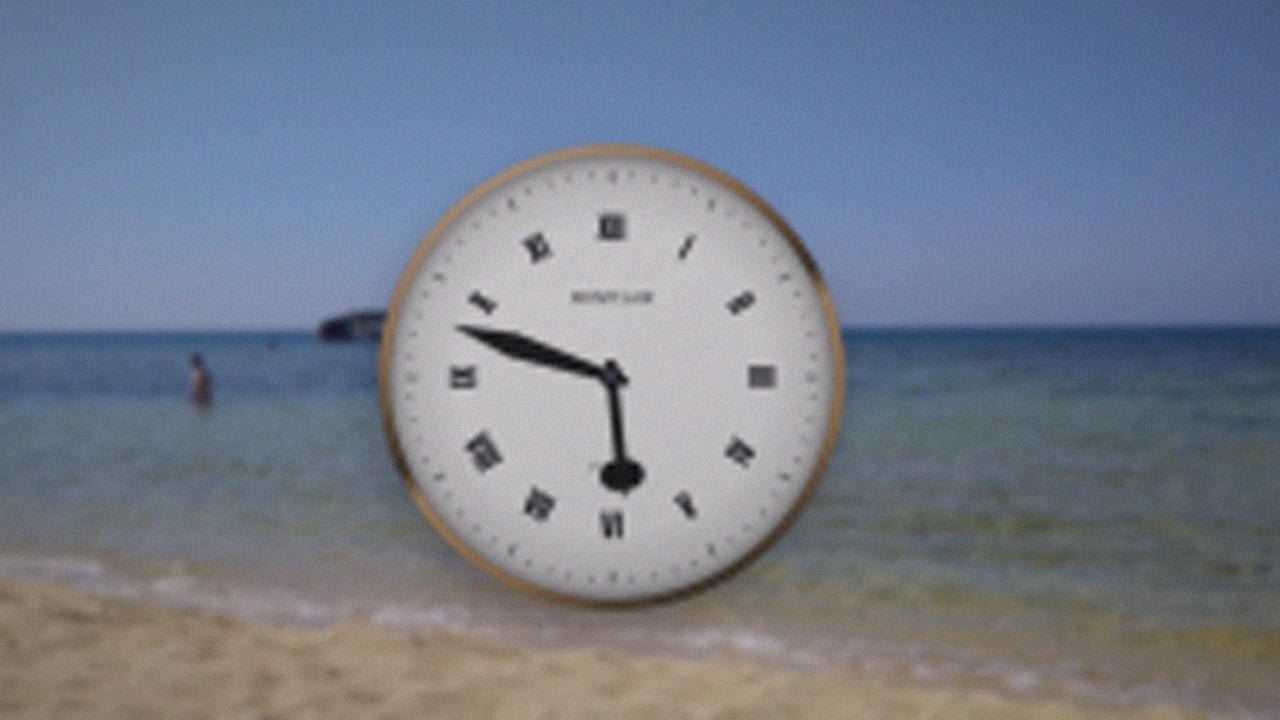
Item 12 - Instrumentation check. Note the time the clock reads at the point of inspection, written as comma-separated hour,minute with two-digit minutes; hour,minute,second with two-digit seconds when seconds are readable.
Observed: 5,48
